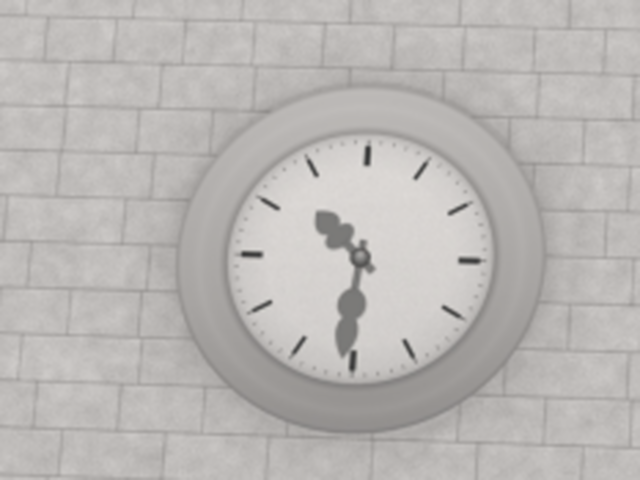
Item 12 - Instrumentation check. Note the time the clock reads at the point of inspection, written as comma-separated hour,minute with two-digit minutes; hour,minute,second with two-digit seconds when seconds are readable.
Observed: 10,31
